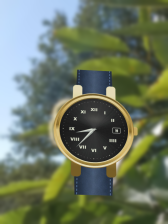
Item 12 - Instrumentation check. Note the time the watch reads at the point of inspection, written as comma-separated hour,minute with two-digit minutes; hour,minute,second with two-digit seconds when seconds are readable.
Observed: 8,37
